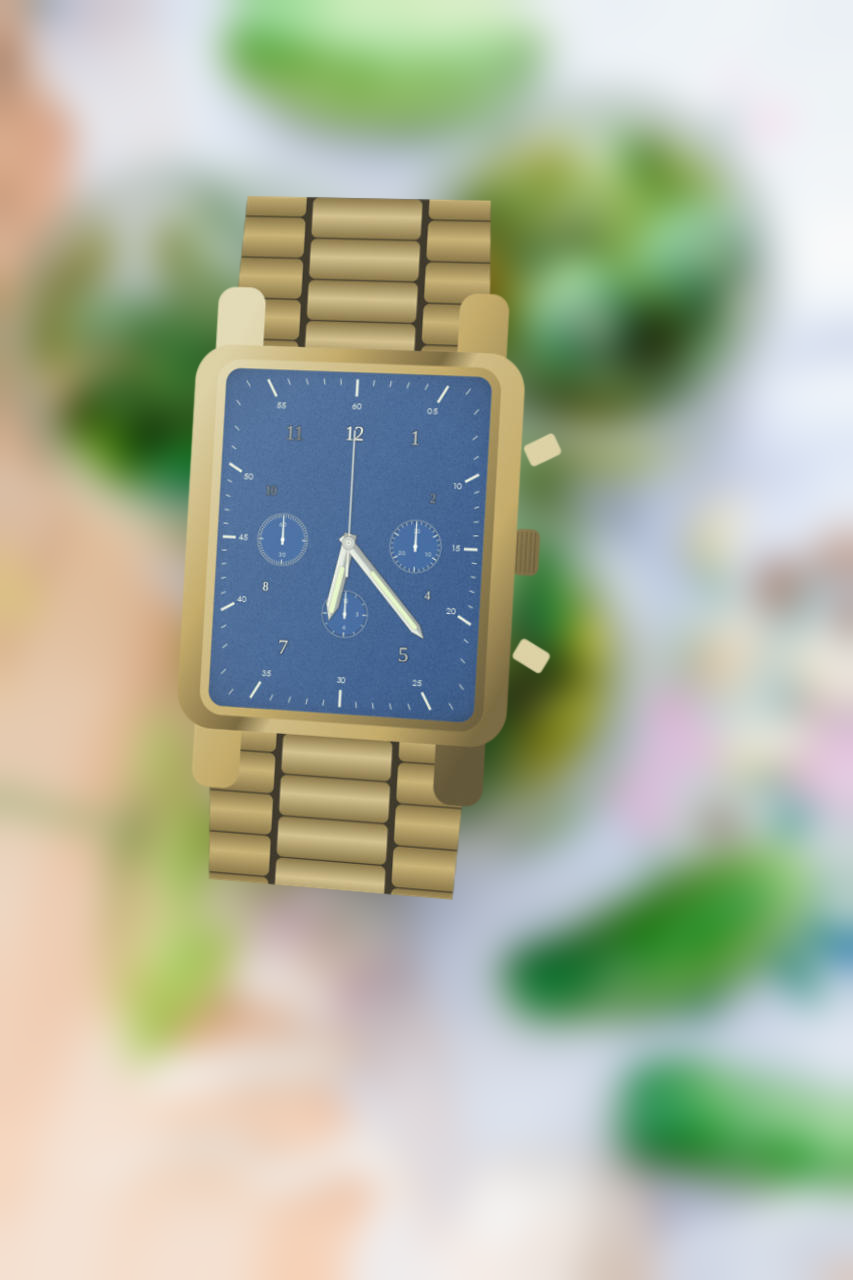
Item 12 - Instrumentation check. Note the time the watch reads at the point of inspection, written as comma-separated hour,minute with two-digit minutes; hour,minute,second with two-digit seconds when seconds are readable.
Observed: 6,23
